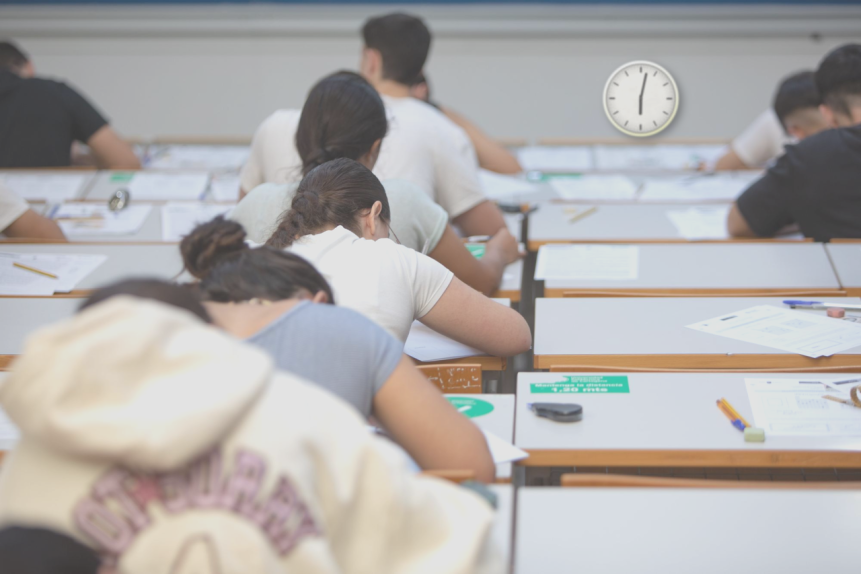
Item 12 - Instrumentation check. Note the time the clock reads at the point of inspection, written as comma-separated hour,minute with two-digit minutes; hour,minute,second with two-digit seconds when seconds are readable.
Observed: 6,02
